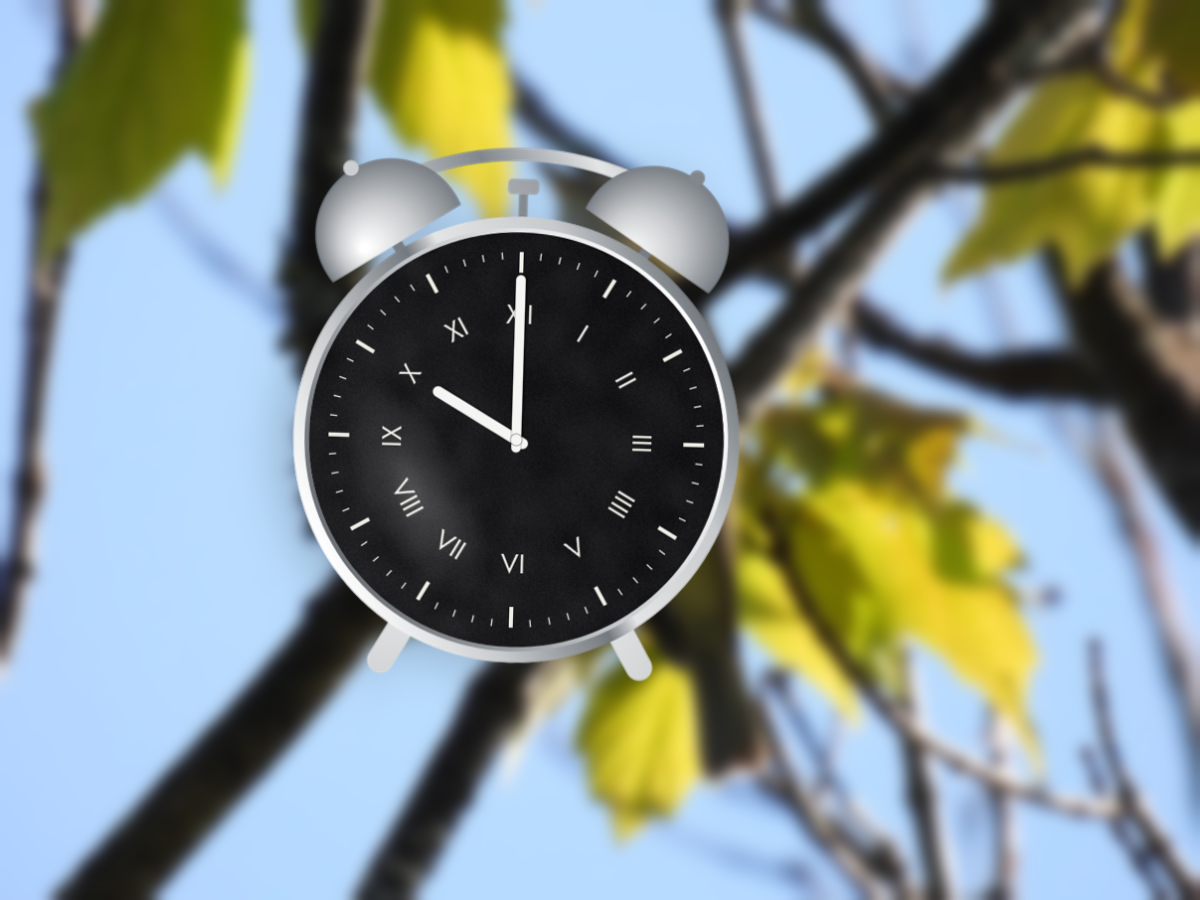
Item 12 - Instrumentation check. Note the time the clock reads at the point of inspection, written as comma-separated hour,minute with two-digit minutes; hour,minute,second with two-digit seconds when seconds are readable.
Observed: 10,00
